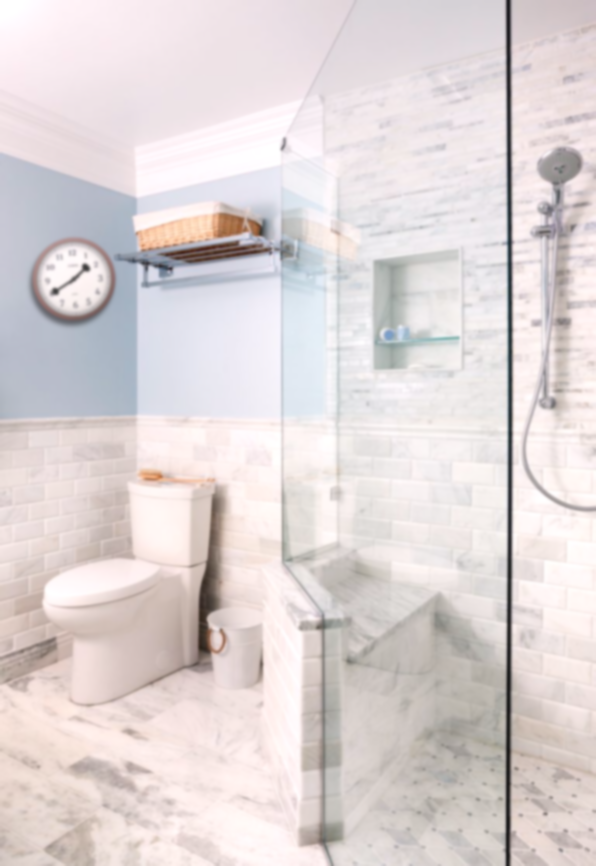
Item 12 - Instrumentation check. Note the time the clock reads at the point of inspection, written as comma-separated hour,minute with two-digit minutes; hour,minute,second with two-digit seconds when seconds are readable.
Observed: 1,40
